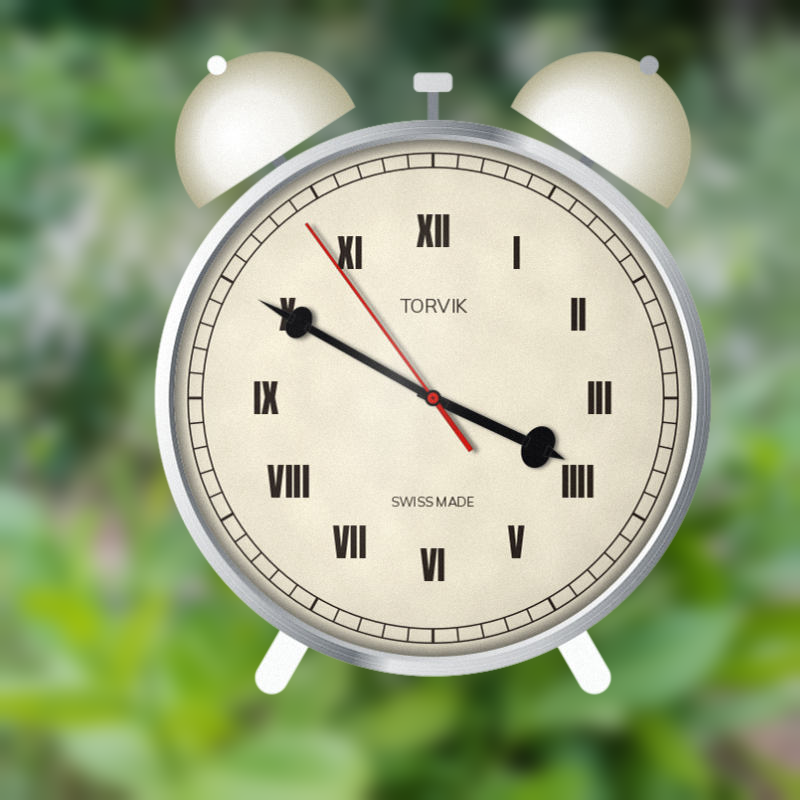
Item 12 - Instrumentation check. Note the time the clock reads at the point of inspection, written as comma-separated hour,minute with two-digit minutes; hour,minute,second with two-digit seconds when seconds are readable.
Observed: 3,49,54
